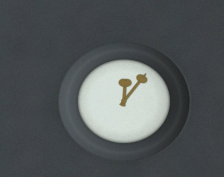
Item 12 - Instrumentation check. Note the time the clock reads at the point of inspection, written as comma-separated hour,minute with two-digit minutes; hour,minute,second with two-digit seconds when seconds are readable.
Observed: 12,06
